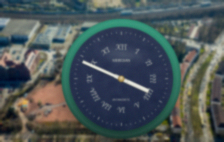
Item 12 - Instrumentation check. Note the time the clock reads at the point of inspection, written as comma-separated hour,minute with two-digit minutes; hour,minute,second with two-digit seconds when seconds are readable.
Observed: 3,49
